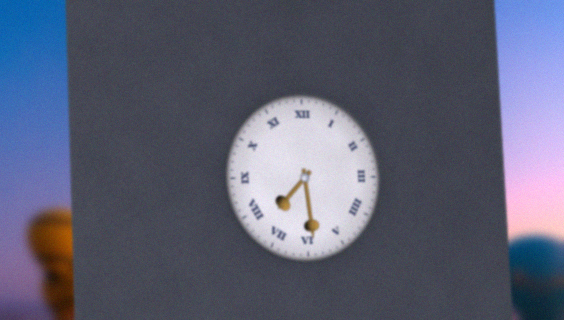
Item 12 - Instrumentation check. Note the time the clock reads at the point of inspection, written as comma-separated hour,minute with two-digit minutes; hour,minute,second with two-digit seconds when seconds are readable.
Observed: 7,29
